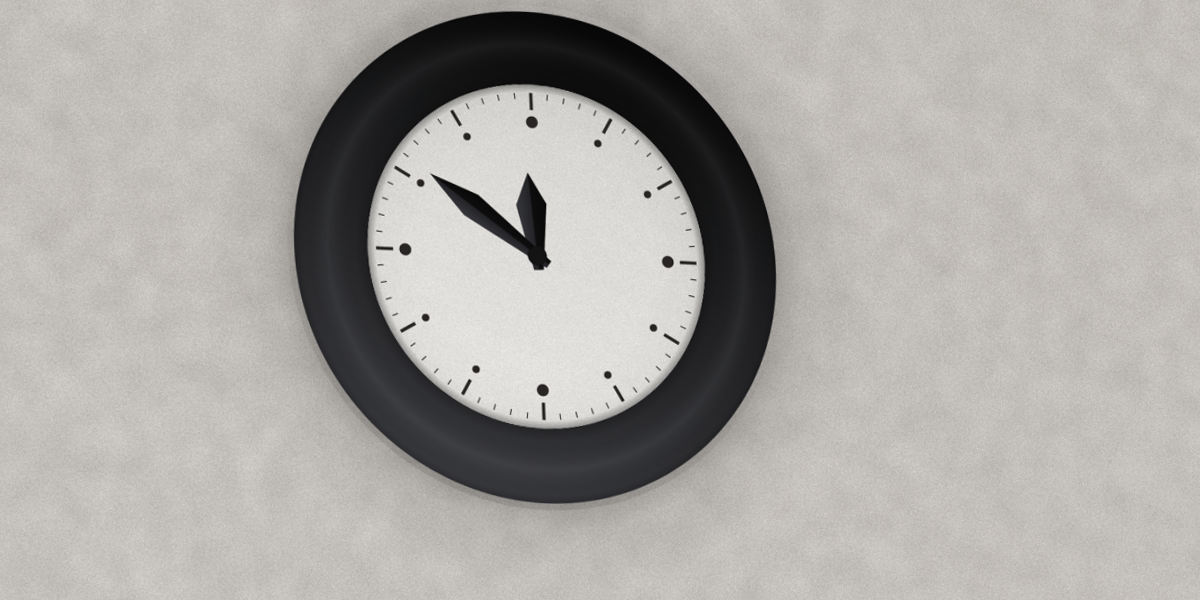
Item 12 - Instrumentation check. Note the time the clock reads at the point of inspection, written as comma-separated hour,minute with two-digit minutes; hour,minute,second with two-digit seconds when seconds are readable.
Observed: 11,51
